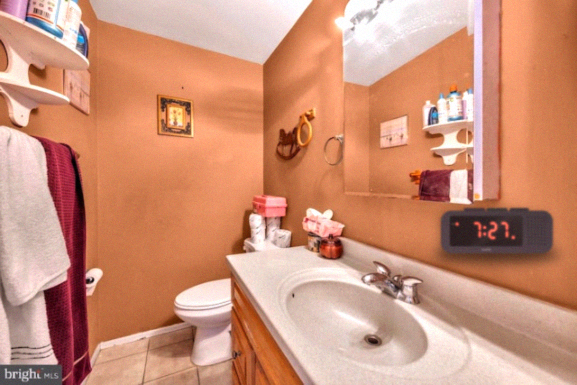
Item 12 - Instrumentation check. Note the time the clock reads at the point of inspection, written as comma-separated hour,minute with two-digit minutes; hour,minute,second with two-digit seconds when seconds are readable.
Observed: 7,27
